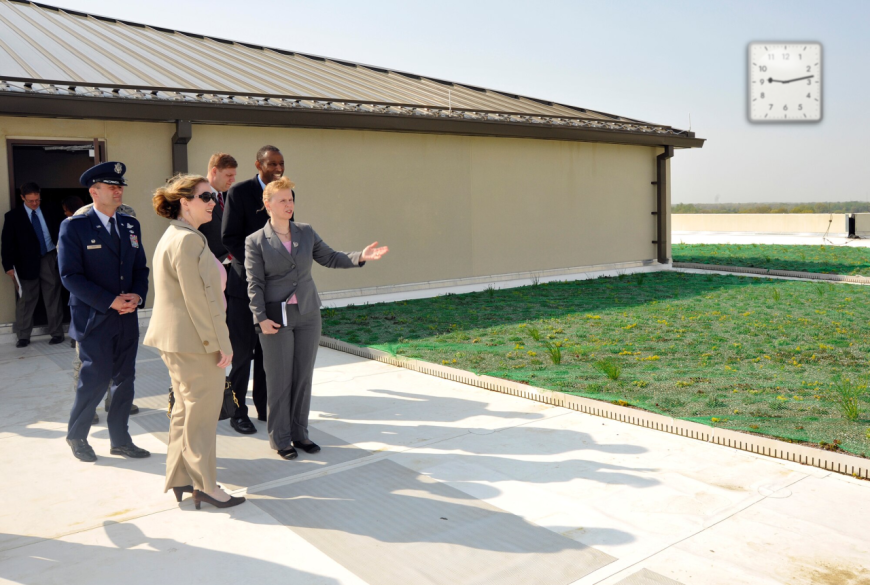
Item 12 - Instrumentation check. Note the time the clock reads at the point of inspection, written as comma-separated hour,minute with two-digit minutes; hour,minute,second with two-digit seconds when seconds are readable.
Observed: 9,13
